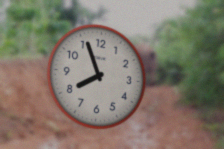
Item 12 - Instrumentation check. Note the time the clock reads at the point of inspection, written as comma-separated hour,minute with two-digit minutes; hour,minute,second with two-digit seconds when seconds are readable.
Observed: 7,56
